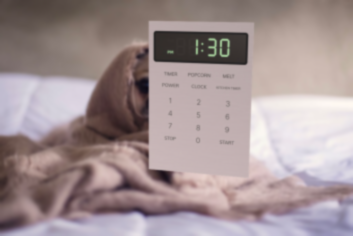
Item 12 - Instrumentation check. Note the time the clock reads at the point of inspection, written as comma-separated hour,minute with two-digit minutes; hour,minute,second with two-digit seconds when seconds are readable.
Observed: 1,30
